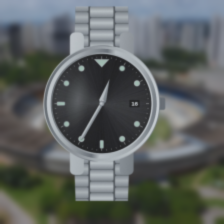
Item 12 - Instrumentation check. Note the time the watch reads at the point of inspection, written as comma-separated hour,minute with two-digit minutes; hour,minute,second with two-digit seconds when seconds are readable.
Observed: 12,35
